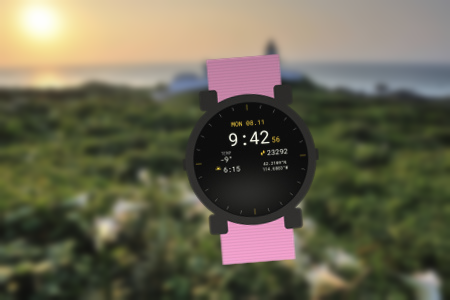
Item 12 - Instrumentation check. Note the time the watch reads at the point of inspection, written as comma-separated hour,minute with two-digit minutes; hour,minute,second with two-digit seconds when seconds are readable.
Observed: 9,42,56
